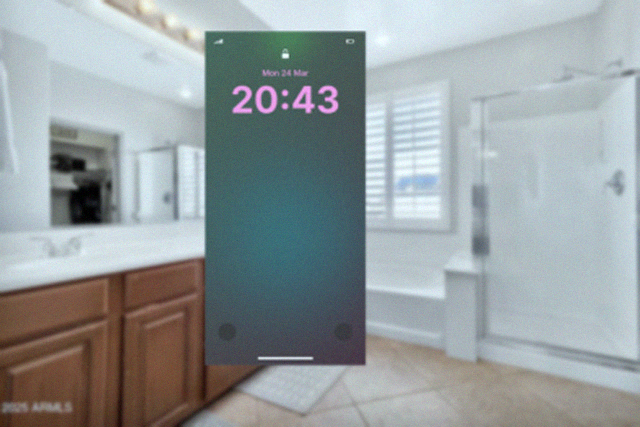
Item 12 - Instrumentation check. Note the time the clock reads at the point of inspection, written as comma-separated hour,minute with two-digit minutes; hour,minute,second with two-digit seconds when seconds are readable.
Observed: 20,43
